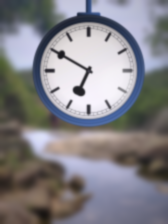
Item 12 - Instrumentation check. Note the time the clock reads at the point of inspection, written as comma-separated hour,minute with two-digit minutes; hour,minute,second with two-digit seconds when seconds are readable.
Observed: 6,50
